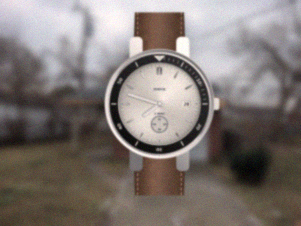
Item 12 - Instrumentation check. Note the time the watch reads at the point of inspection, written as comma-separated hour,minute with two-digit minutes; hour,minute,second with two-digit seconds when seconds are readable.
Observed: 7,48
